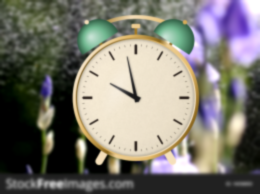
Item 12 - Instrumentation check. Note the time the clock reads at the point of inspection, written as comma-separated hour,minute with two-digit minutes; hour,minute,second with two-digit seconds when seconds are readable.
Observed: 9,58
